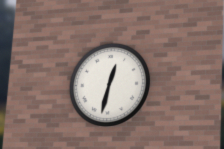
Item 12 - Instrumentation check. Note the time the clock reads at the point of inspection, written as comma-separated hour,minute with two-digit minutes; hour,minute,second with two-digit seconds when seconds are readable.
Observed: 12,32
